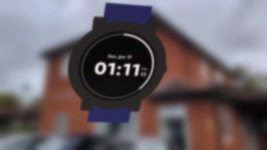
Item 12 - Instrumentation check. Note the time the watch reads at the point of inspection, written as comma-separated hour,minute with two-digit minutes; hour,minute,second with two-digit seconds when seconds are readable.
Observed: 1,11
